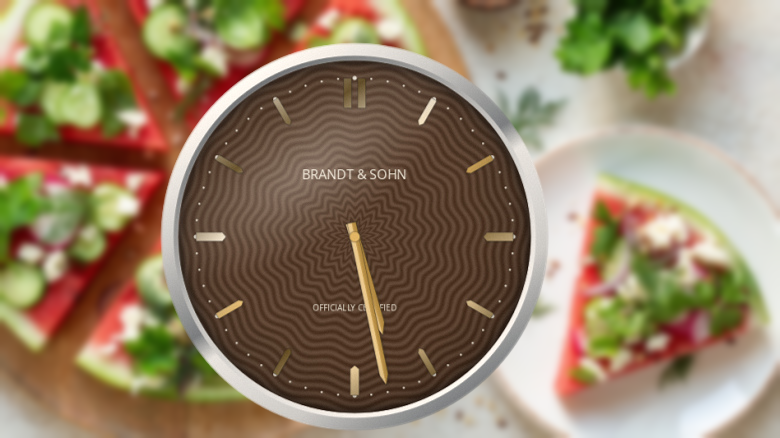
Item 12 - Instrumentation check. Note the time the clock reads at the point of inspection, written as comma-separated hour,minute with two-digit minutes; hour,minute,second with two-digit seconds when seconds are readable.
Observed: 5,28
